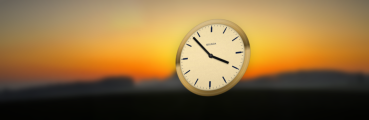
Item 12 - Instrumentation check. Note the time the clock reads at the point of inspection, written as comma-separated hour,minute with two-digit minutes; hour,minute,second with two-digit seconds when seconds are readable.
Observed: 3,53
